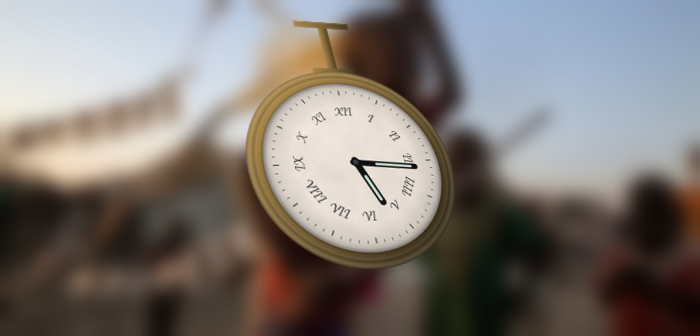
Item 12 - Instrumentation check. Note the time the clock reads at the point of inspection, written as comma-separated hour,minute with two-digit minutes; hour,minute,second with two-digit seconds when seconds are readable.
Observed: 5,16
